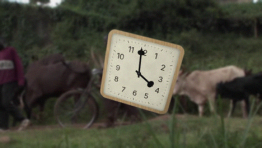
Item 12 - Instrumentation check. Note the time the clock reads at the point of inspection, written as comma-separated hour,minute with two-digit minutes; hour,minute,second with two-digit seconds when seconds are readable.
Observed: 3,59
